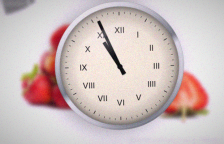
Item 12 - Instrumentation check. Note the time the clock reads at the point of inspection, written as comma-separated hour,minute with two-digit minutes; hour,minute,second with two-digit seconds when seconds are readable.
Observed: 10,56
